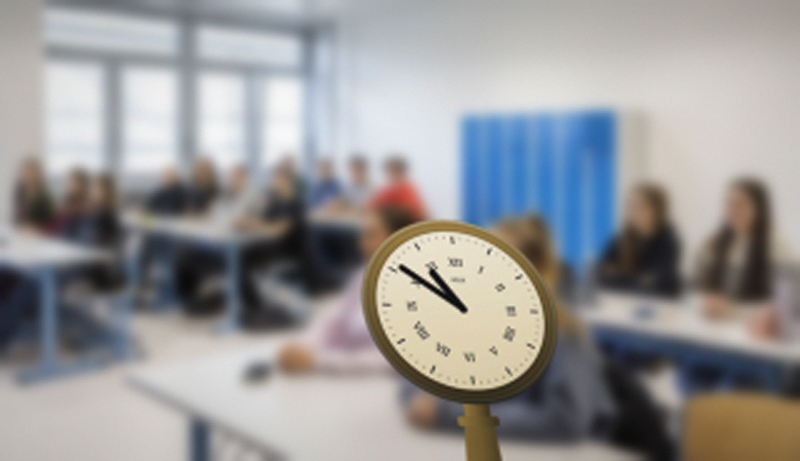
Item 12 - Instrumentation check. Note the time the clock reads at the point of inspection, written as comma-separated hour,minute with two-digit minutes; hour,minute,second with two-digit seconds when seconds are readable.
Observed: 10,51
